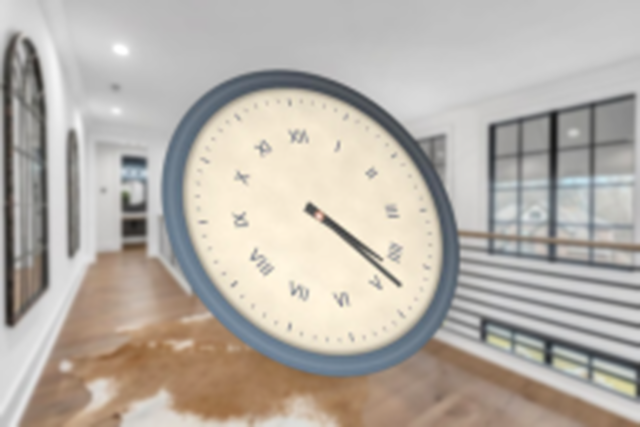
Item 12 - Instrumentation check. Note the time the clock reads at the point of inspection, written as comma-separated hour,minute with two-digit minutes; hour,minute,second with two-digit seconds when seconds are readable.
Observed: 4,23
